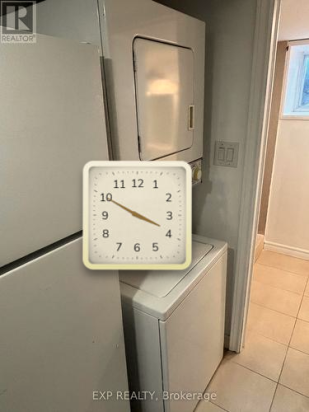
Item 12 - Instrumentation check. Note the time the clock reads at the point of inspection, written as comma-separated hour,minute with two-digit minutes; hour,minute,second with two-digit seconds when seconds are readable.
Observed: 3,50
